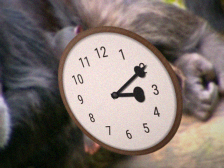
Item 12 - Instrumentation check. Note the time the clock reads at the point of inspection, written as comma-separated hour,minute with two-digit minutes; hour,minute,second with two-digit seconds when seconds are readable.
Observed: 3,10
